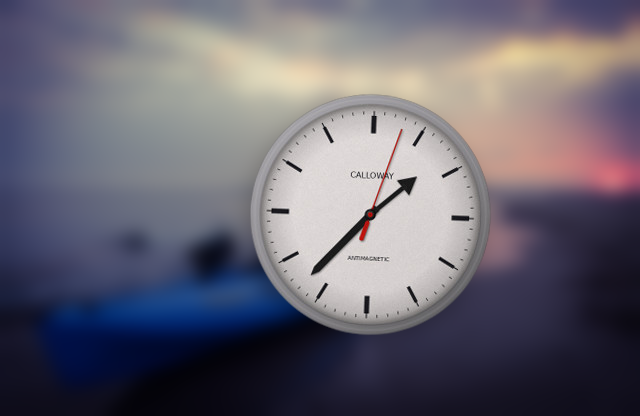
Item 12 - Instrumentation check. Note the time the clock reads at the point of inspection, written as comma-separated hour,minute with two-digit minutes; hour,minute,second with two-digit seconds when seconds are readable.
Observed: 1,37,03
